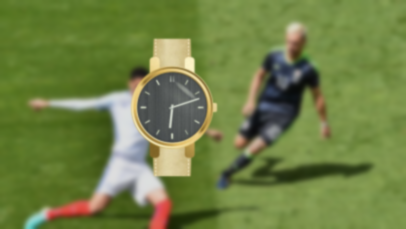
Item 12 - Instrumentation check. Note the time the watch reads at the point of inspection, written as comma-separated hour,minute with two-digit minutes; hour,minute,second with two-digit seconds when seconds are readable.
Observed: 6,12
